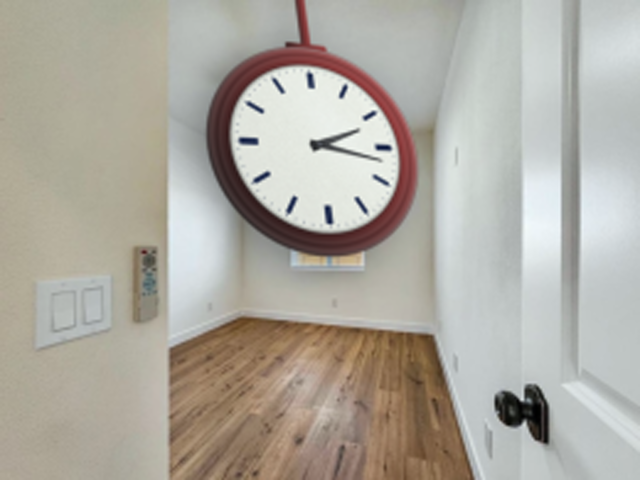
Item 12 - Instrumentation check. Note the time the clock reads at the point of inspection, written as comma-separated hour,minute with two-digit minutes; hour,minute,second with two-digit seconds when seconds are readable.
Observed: 2,17
